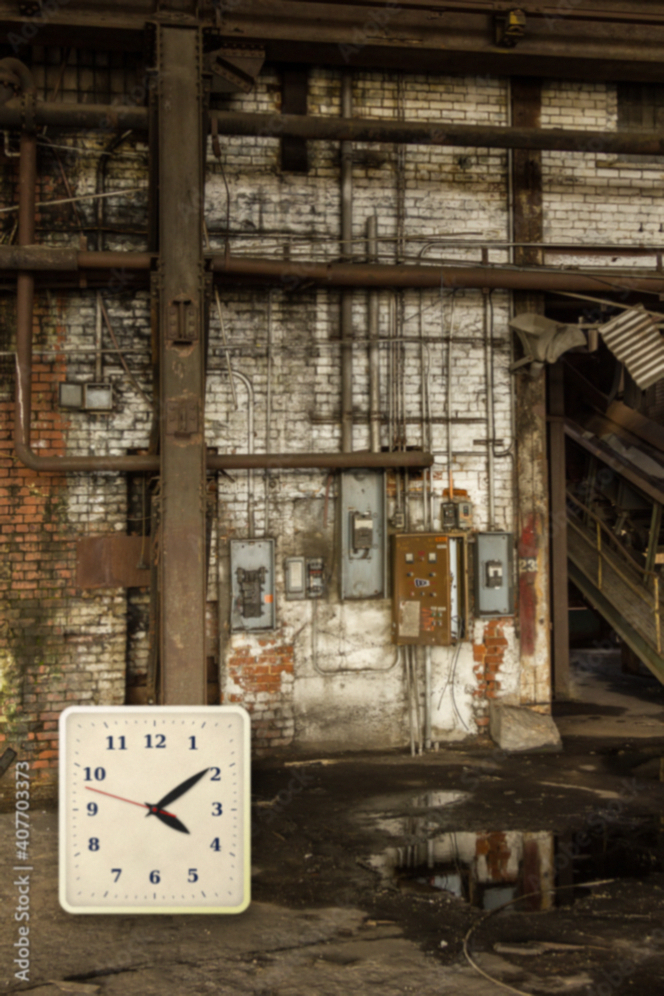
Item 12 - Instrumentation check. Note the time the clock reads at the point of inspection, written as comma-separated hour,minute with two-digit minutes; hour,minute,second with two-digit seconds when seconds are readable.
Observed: 4,08,48
